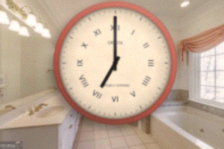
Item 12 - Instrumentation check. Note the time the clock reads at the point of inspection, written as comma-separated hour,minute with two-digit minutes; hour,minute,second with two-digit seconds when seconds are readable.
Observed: 7,00
